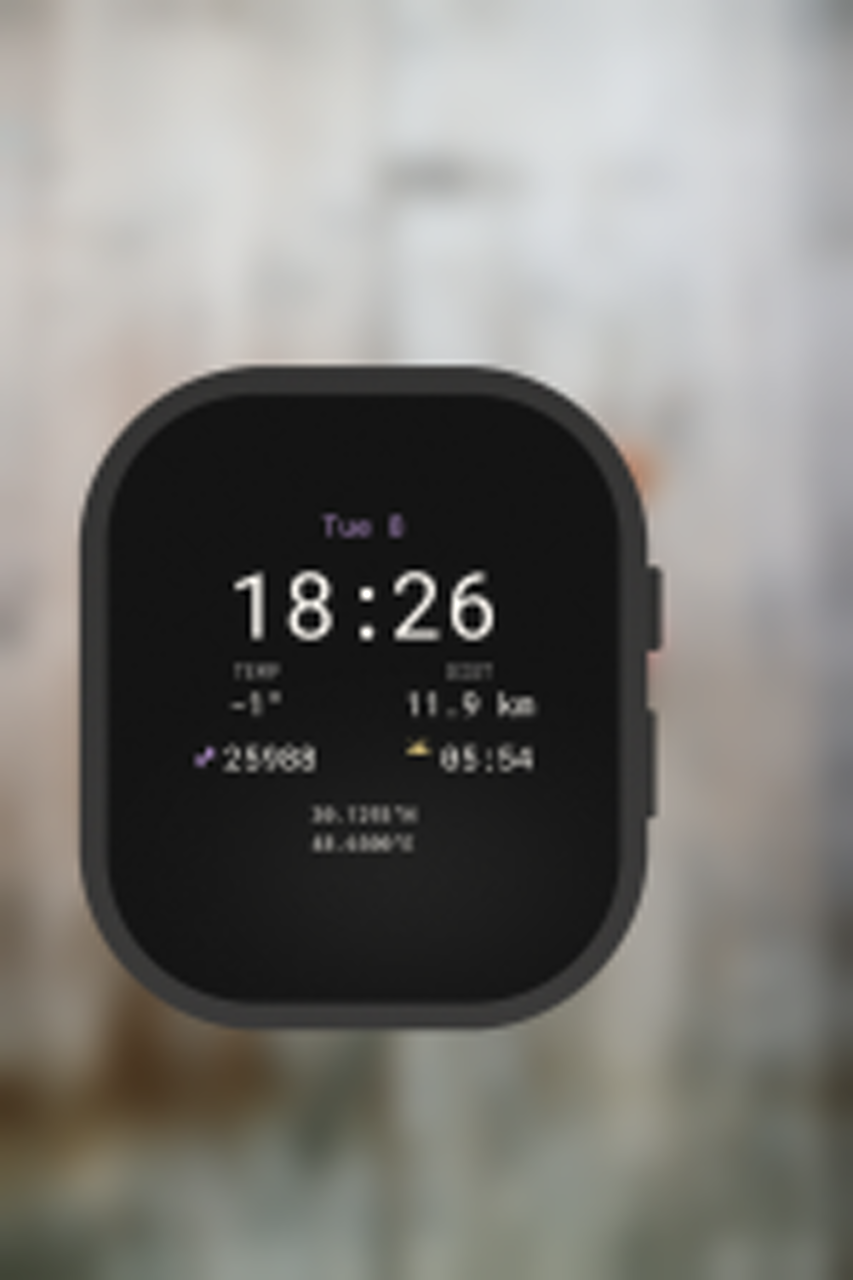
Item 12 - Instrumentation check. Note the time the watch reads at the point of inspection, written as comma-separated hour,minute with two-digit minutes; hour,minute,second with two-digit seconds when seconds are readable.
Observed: 18,26
